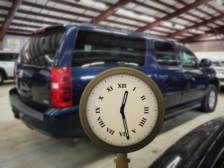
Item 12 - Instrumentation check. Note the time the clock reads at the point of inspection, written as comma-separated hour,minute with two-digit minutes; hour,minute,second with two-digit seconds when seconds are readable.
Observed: 12,28
